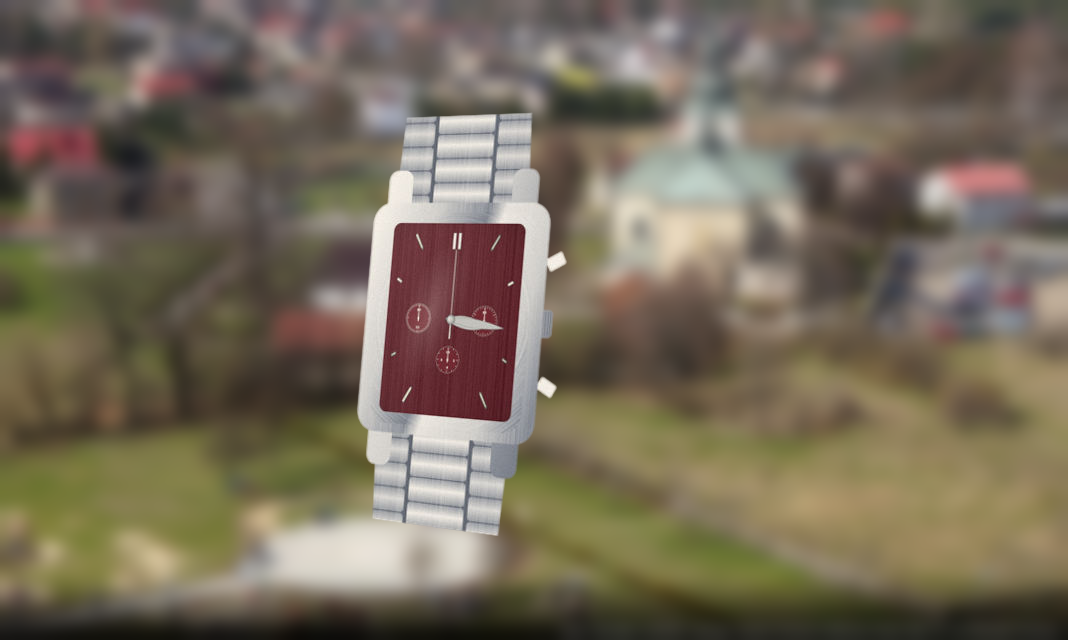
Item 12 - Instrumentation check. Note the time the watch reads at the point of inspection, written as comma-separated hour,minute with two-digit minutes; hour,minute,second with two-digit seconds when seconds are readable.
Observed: 3,16
